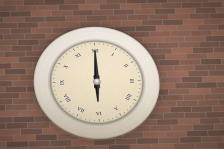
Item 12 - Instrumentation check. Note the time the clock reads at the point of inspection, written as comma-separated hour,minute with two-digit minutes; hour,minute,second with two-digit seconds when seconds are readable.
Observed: 6,00
